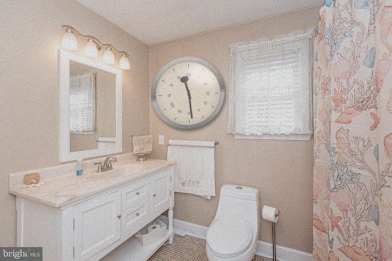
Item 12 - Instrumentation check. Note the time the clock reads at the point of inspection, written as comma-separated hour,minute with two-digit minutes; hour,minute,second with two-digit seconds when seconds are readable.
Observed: 11,29
